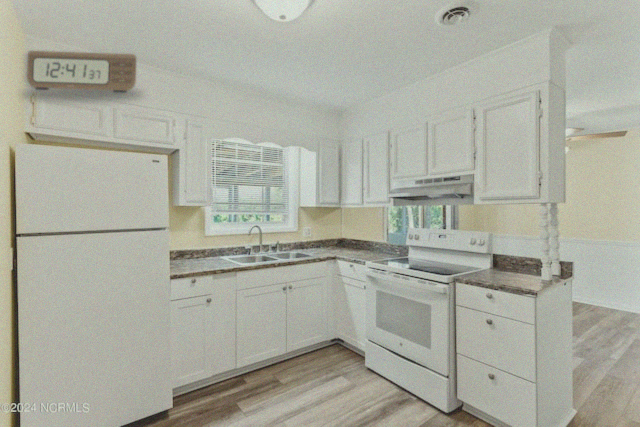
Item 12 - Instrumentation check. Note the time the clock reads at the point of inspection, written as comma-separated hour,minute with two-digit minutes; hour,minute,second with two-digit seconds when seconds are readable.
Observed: 12,41
